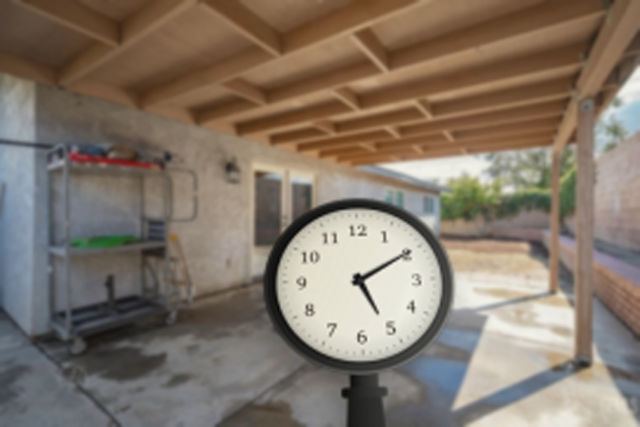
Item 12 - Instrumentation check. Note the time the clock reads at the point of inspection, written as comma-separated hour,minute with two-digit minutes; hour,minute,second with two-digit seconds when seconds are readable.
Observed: 5,10
